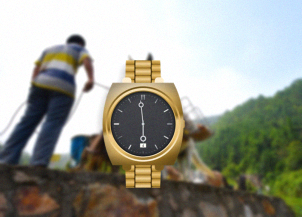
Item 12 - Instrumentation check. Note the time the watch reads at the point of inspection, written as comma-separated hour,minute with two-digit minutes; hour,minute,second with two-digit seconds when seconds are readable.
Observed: 5,59
